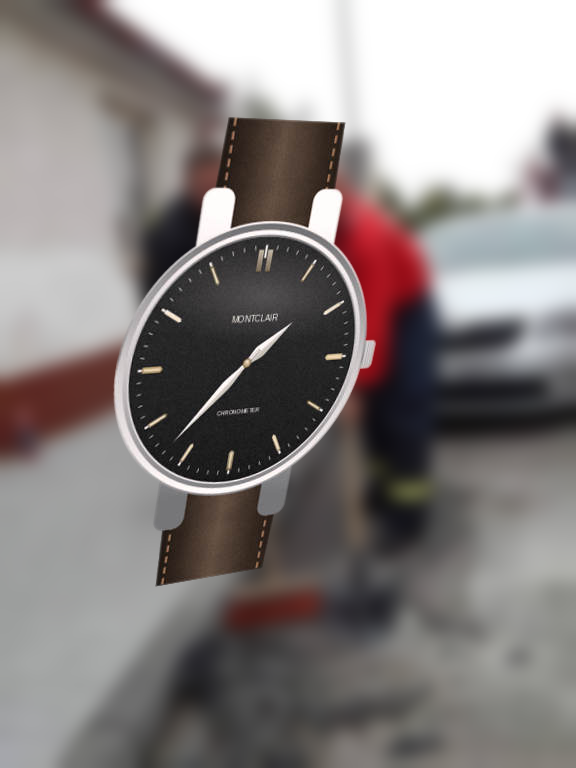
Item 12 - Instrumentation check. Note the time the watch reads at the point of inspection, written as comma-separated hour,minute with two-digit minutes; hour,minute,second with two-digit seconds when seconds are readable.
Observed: 1,37
